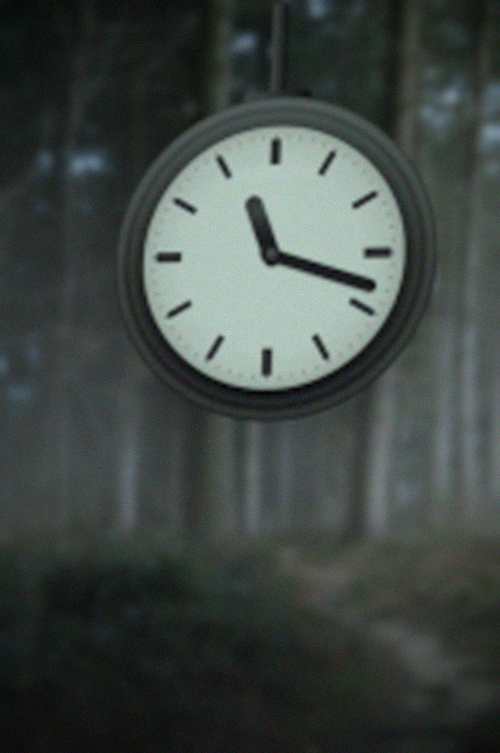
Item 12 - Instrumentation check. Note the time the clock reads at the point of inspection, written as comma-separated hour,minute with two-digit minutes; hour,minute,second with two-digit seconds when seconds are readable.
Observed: 11,18
